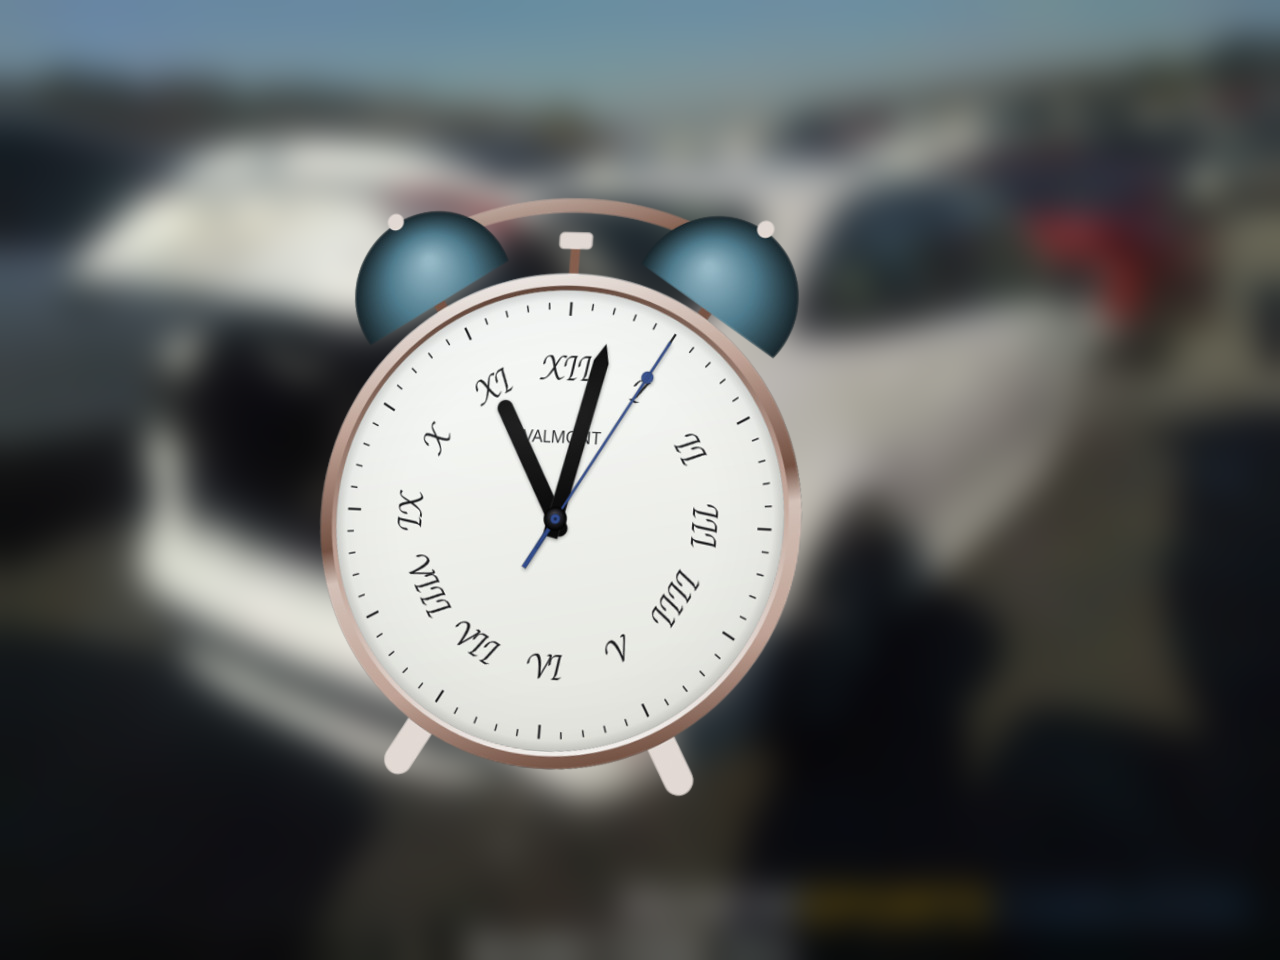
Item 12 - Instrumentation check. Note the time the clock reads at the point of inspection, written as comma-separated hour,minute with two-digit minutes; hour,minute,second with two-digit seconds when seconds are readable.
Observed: 11,02,05
